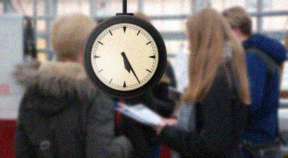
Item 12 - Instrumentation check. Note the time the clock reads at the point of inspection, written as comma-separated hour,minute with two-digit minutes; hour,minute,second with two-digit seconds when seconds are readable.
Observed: 5,25
